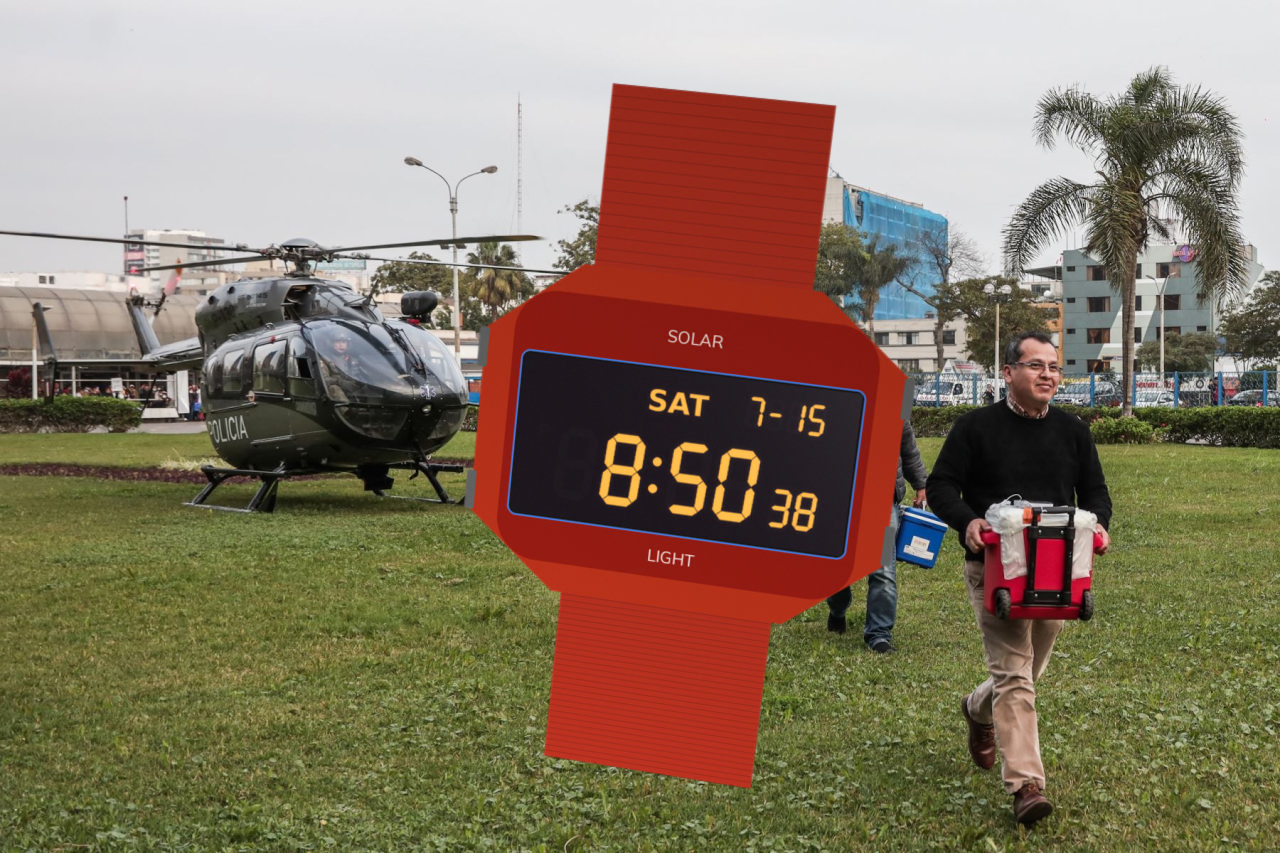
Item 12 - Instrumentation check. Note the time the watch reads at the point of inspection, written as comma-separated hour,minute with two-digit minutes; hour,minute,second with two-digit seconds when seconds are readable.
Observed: 8,50,38
